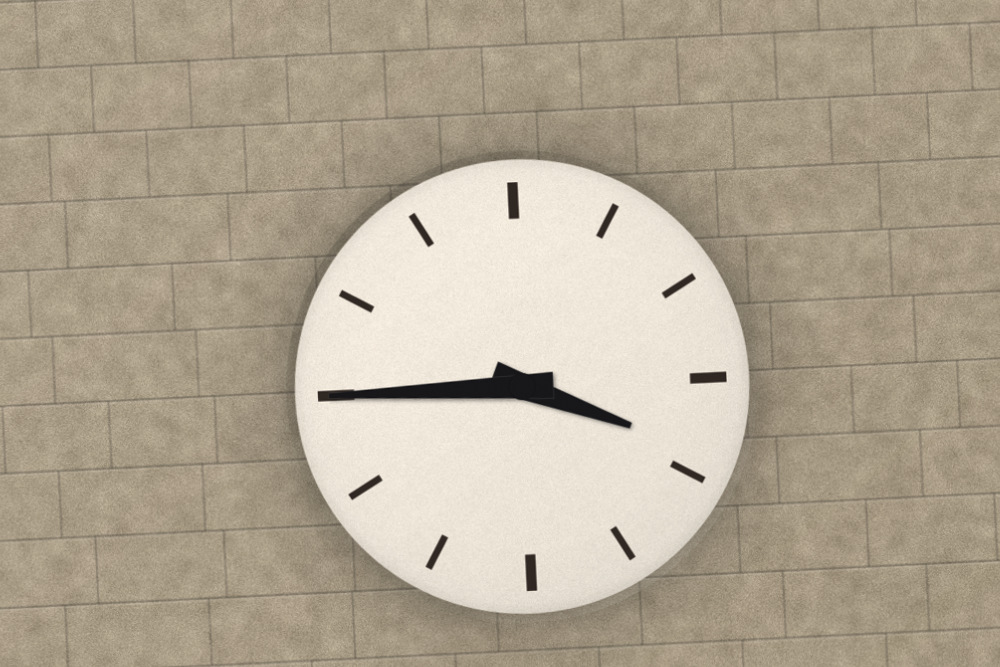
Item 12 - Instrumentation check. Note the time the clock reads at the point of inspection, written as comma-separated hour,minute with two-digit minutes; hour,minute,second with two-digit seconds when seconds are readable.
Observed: 3,45
